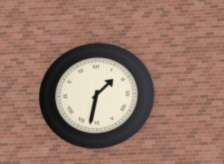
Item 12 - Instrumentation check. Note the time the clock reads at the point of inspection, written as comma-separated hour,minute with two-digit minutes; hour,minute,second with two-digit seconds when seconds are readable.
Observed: 1,32
